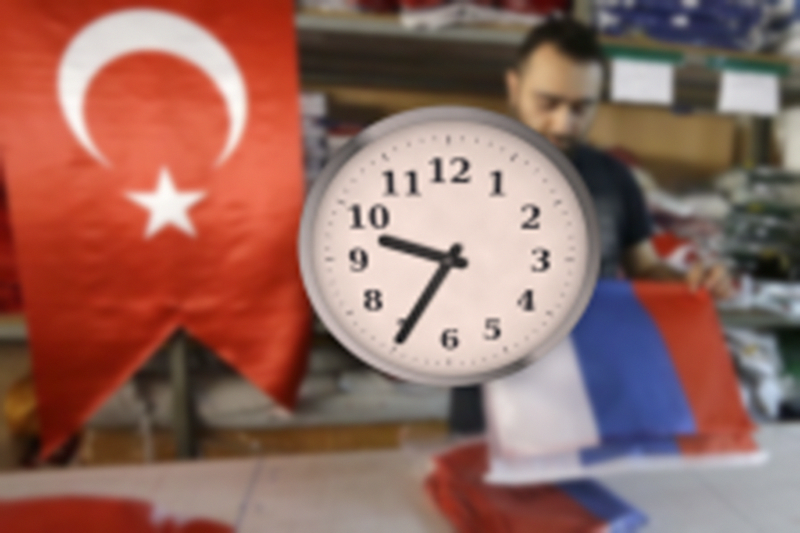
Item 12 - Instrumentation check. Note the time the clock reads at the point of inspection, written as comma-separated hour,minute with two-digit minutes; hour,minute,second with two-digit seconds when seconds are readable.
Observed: 9,35
